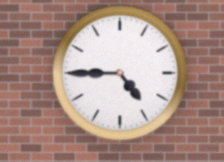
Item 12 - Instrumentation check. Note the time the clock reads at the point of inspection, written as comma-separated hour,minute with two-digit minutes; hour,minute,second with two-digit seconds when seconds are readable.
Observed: 4,45
